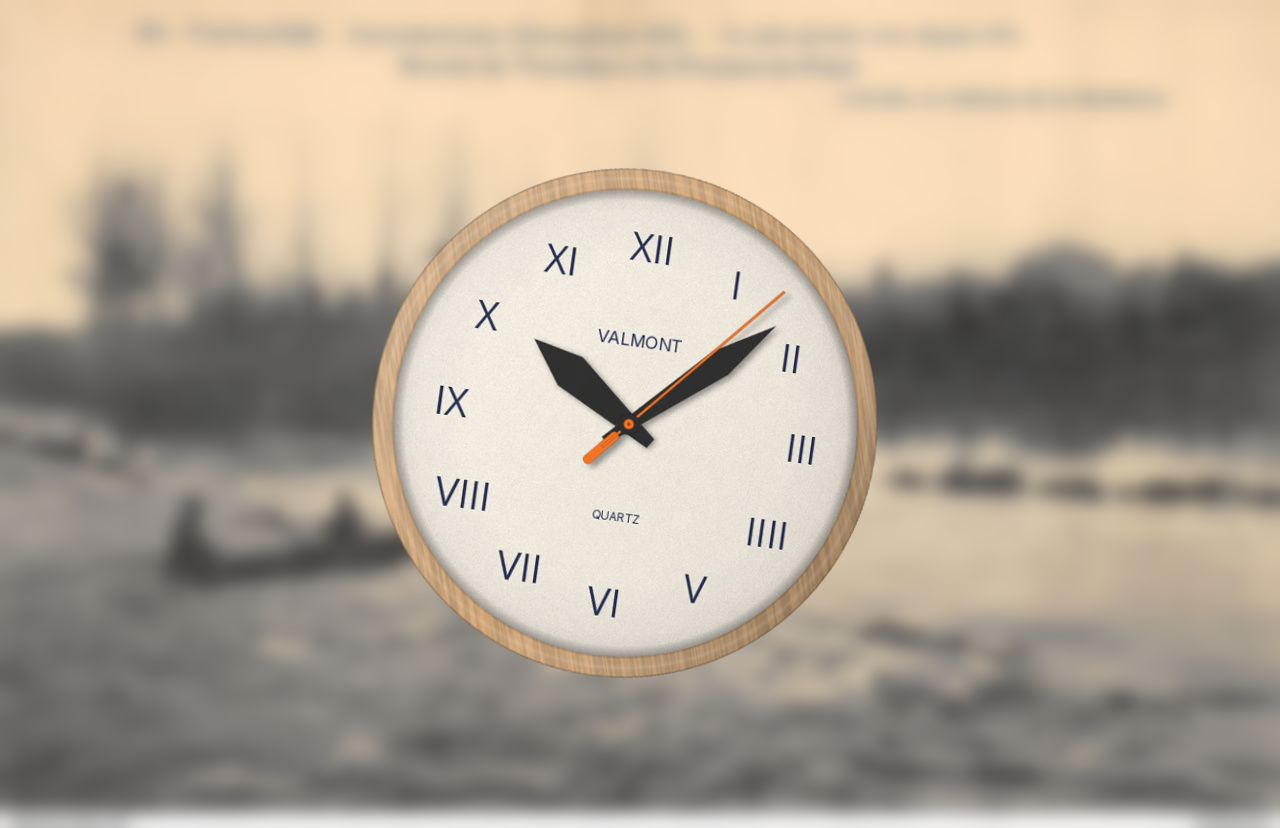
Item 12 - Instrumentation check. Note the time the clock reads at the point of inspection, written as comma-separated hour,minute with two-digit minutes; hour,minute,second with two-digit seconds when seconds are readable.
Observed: 10,08,07
